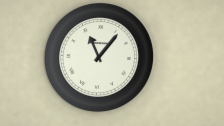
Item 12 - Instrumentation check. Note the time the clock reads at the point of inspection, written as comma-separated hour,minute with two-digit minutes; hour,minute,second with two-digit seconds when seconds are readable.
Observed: 11,06
